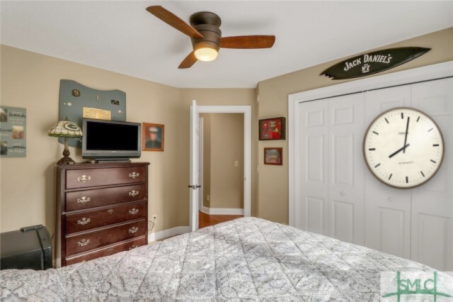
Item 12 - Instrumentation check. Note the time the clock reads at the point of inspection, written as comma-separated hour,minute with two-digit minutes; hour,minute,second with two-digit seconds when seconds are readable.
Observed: 8,02
